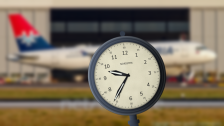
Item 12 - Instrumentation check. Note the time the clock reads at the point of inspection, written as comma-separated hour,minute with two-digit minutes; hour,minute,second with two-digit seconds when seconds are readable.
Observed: 9,36
